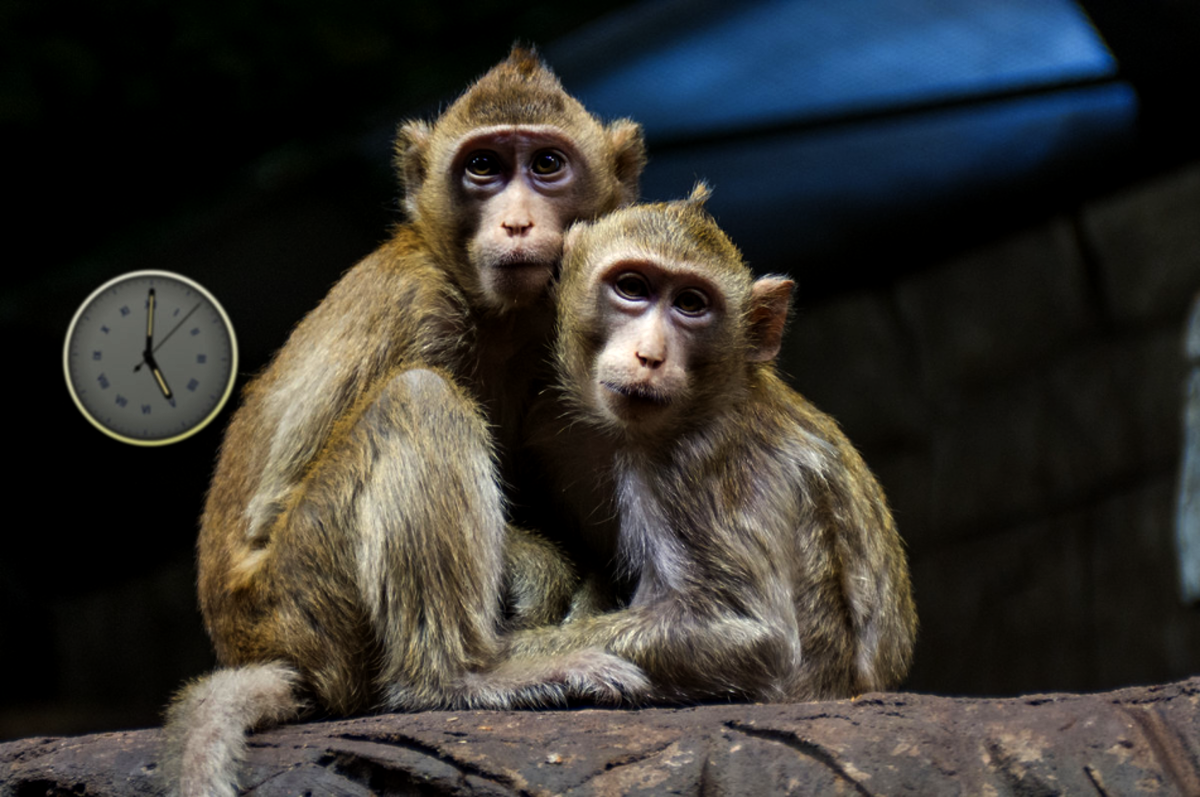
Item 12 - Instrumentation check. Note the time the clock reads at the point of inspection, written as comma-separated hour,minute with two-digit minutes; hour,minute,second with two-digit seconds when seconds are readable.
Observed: 5,00,07
